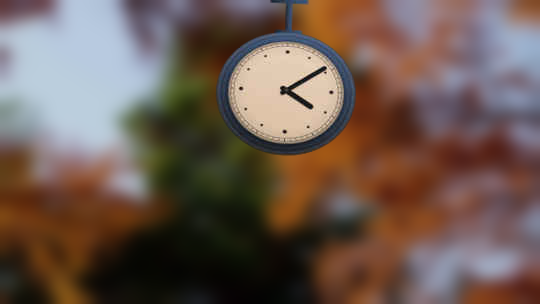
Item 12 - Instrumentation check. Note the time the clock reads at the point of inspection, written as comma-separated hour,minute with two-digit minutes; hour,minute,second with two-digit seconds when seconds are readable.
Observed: 4,09
